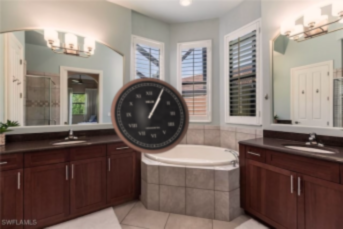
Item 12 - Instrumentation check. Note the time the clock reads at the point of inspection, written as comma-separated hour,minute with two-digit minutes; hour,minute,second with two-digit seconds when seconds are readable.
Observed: 1,05
